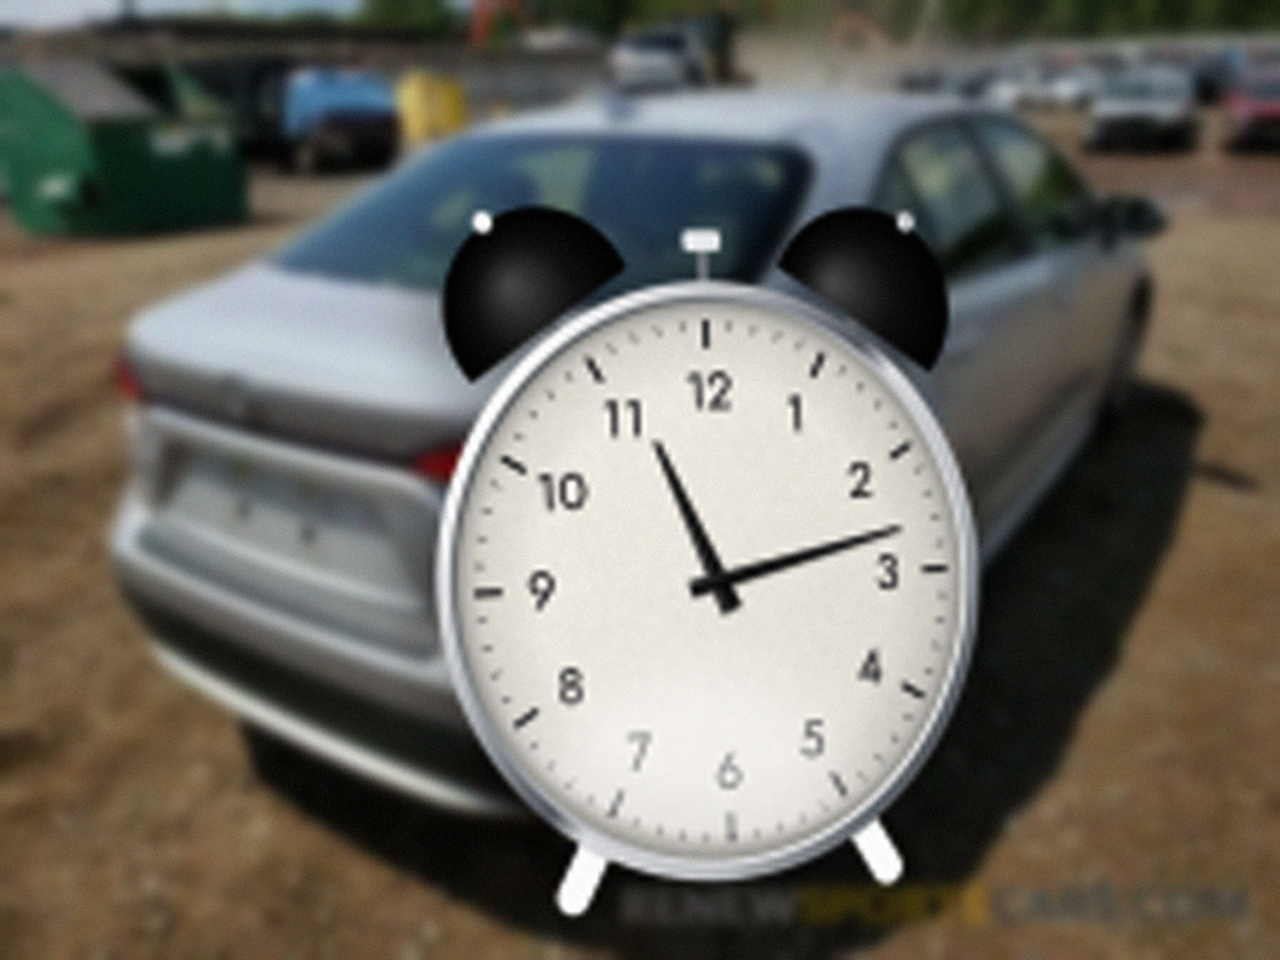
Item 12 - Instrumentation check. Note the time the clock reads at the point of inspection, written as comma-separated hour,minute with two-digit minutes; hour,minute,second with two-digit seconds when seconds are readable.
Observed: 11,13
